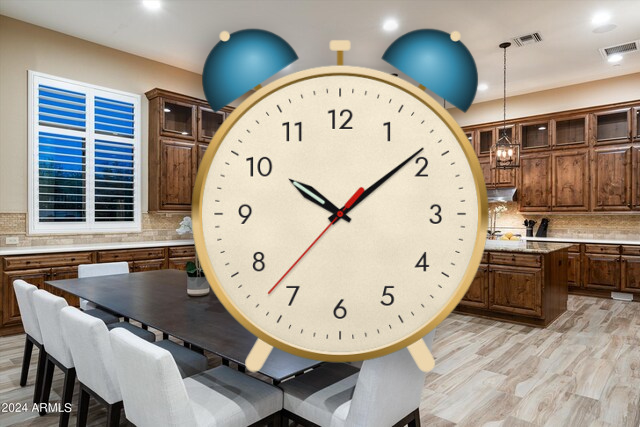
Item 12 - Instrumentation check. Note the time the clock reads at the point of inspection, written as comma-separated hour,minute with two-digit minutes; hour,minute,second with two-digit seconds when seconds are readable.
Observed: 10,08,37
